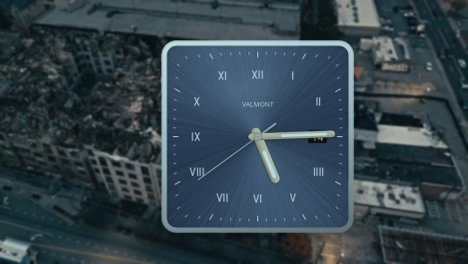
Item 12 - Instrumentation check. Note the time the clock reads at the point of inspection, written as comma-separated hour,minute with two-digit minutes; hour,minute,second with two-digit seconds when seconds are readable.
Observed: 5,14,39
